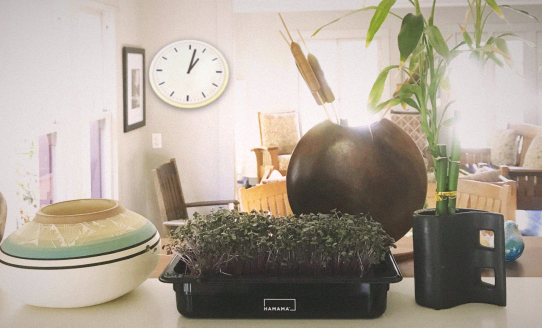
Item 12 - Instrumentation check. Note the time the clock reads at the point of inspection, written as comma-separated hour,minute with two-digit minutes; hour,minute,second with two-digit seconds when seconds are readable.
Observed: 1,02
